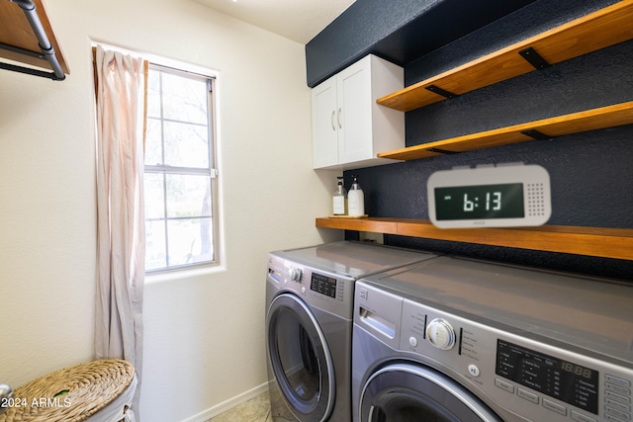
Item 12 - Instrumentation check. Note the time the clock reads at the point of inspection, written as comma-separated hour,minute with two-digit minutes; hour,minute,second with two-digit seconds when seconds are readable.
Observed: 6,13
